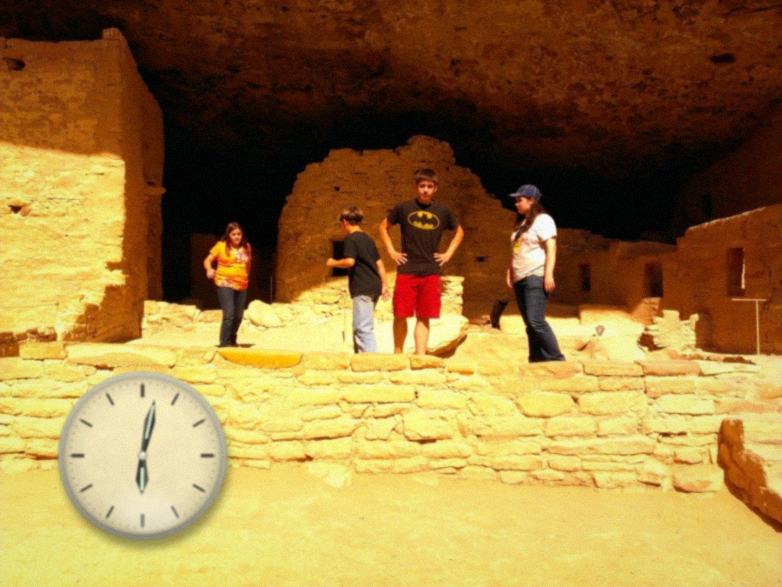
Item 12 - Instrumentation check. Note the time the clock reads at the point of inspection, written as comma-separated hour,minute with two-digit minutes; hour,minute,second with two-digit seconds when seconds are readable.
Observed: 6,02
